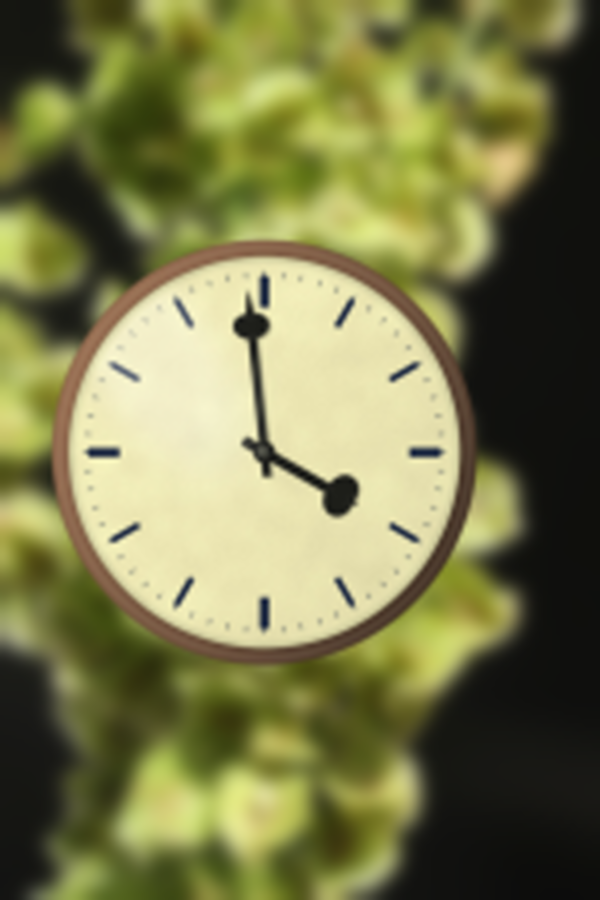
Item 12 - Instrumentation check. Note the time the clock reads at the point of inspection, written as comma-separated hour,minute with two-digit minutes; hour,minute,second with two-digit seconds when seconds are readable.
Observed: 3,59
